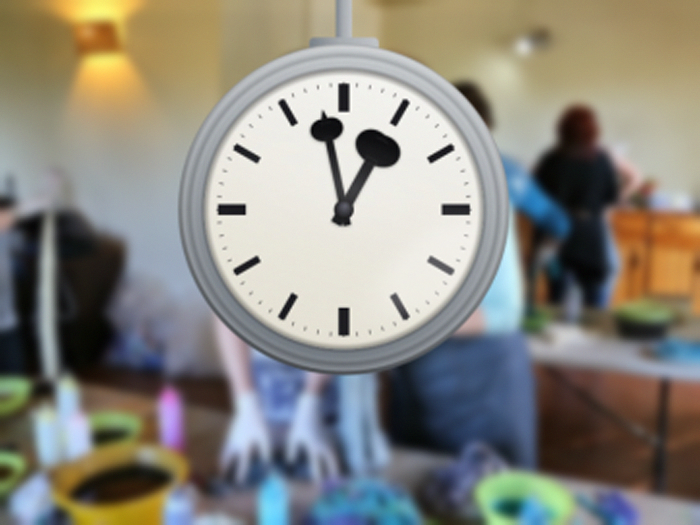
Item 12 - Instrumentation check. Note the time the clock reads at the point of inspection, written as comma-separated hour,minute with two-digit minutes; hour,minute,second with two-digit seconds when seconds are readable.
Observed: 12,58
